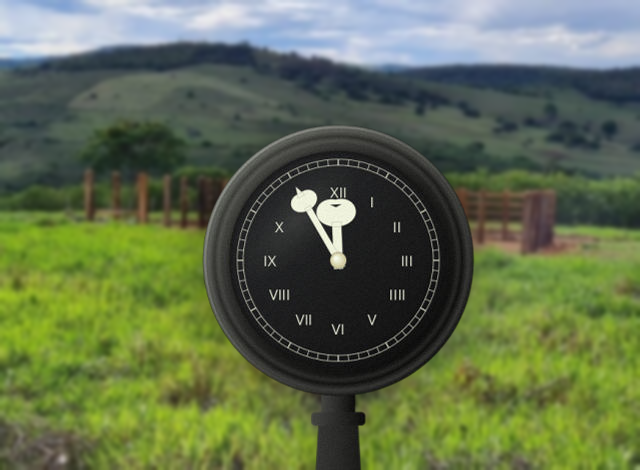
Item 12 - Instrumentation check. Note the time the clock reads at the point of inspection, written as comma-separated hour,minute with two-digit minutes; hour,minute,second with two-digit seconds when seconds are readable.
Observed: 11,55
